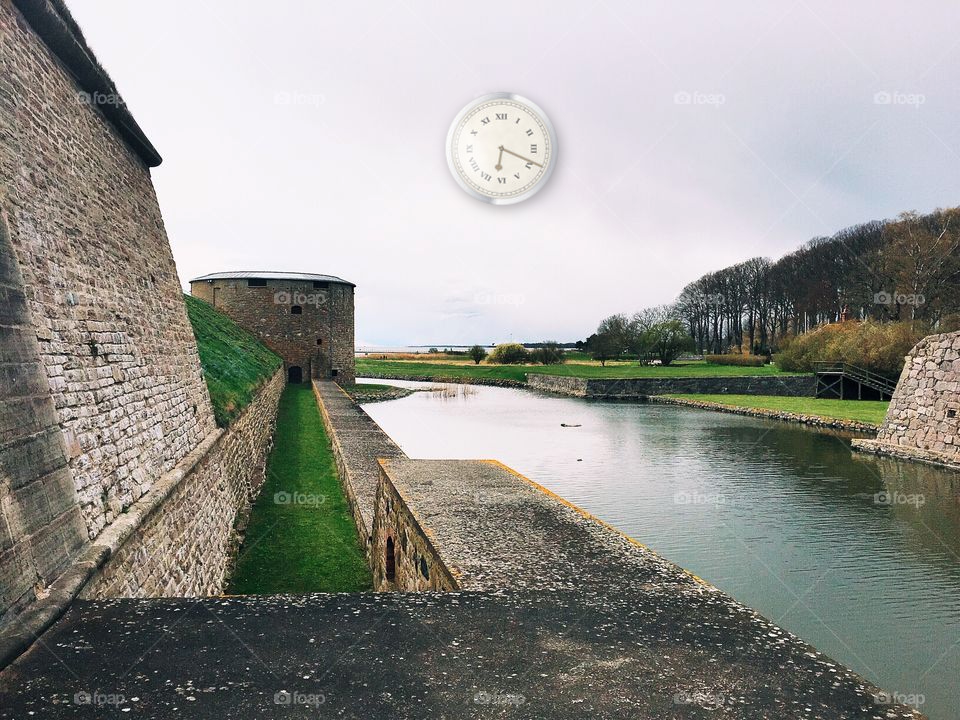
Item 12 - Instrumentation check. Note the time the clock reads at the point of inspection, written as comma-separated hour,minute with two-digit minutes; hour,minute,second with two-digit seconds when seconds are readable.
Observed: 6,19
